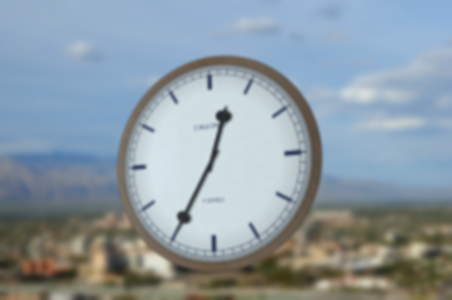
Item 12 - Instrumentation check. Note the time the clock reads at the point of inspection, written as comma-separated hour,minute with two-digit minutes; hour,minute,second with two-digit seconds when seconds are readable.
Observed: 12,35
